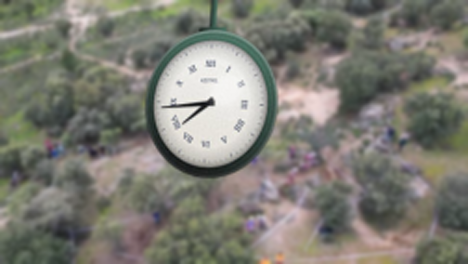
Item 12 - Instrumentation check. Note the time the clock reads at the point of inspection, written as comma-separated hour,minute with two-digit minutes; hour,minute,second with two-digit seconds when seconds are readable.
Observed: 7,44
